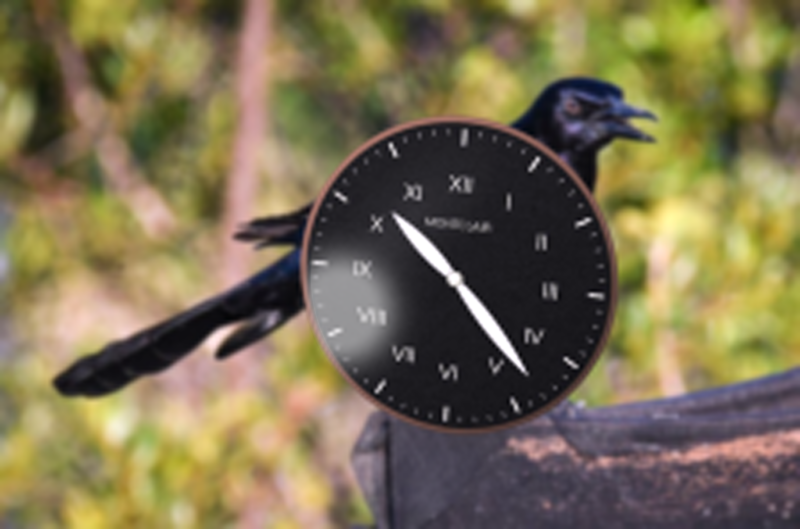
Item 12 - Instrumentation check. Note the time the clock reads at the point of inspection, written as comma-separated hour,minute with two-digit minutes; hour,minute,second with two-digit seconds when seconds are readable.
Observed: 10,23
